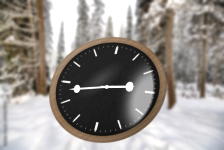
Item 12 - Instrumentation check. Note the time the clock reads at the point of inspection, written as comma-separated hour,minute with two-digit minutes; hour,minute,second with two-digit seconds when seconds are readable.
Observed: 2,43
